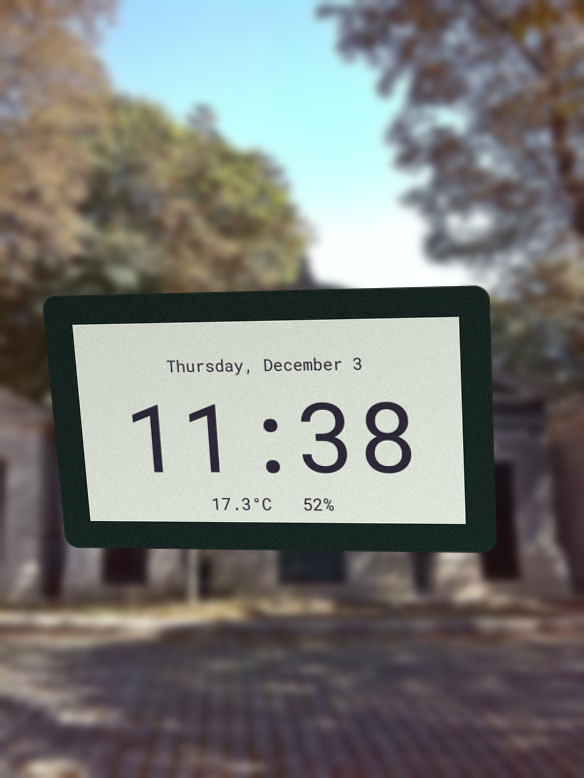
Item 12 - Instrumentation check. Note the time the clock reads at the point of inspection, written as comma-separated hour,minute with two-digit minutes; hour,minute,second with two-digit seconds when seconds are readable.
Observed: 11,38
